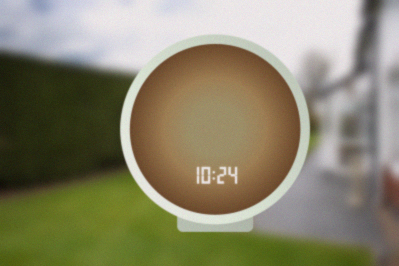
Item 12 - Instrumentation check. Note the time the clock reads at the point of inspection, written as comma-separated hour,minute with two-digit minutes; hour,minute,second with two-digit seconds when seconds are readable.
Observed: 10,24
